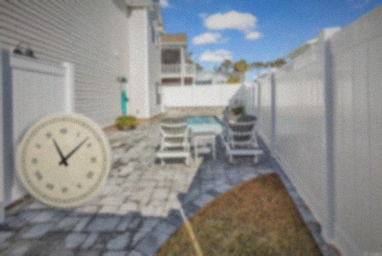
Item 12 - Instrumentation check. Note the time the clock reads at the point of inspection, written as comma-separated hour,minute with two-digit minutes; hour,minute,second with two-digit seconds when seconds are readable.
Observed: 11,08
